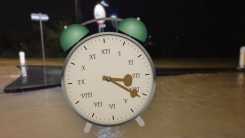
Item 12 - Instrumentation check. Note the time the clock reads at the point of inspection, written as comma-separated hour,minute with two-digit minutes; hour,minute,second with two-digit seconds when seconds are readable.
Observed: 3,21
